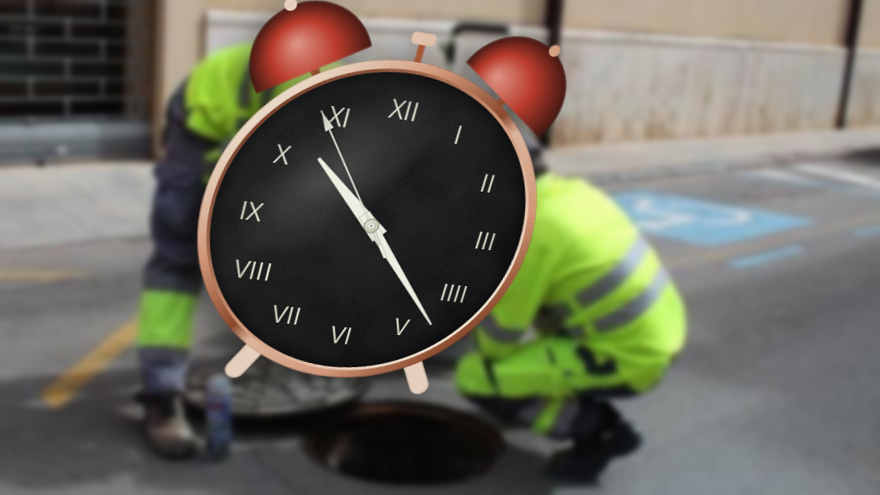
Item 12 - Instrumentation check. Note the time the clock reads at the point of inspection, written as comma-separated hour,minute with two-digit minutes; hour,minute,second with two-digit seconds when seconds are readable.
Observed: 10,22,54
